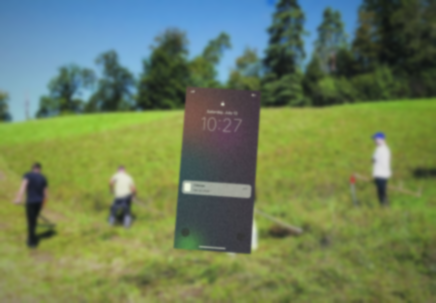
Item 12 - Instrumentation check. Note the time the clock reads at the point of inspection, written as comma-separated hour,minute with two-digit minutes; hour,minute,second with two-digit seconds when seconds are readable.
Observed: 10,27
